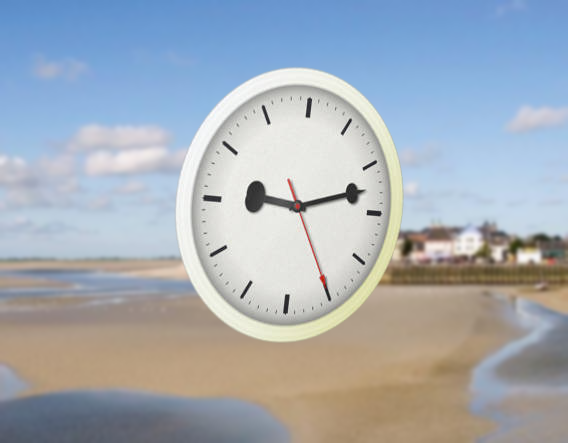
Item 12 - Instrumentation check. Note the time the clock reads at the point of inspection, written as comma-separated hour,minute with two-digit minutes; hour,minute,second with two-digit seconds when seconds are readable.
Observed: 9,12,25
